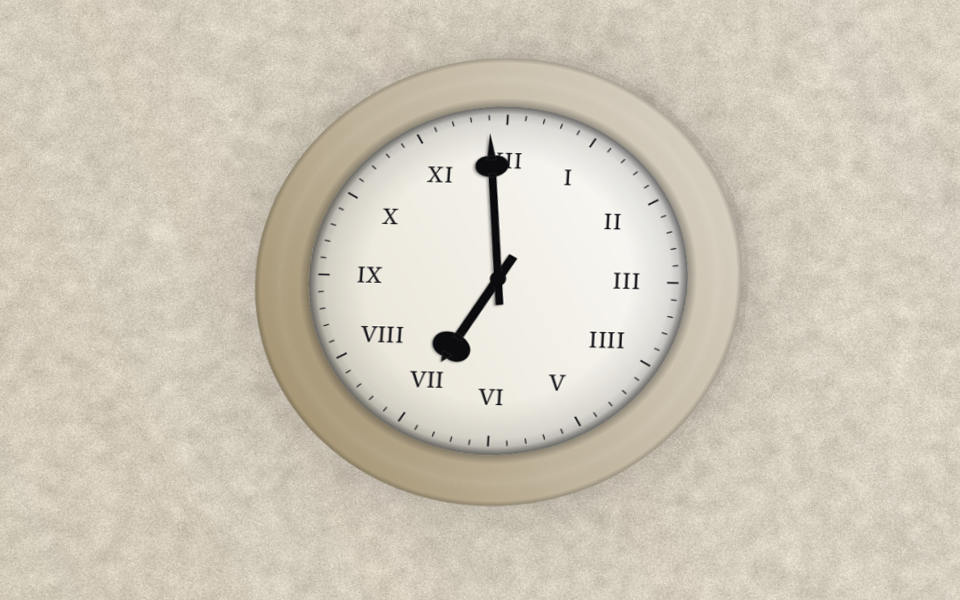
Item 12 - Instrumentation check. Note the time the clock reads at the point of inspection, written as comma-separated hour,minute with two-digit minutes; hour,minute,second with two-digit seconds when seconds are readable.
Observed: 6,59
